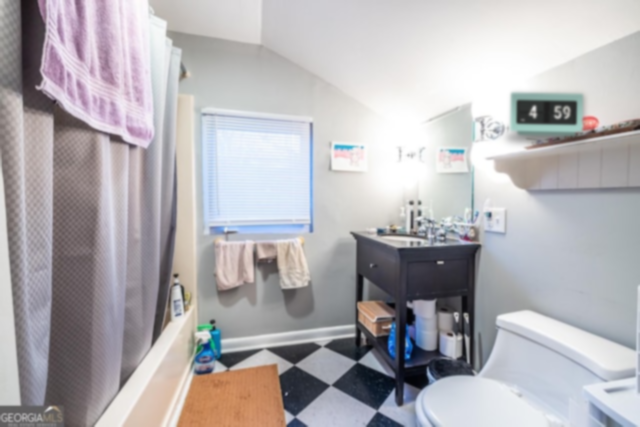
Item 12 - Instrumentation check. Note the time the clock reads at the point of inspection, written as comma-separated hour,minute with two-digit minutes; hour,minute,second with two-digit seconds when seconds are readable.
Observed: 4,59
